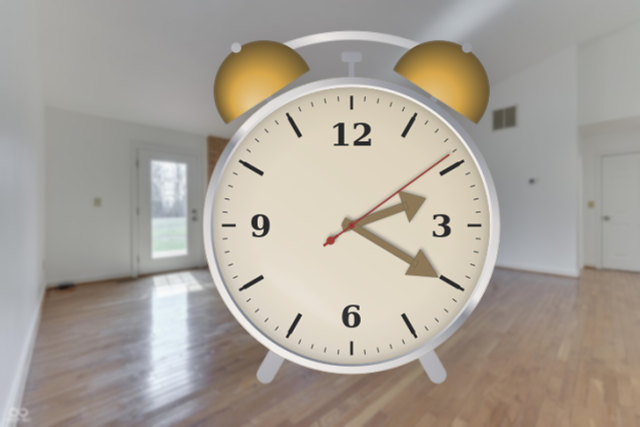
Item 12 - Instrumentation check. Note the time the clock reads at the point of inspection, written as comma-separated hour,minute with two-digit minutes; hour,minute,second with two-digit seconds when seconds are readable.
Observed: 2,20,09
